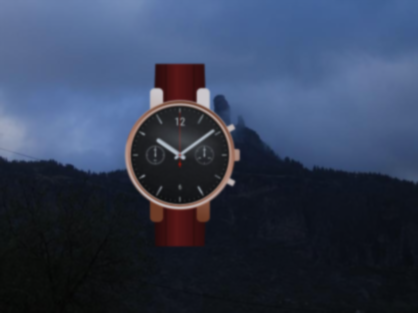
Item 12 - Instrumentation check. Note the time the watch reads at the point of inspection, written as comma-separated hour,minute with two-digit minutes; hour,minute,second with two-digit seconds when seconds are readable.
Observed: 10,09
